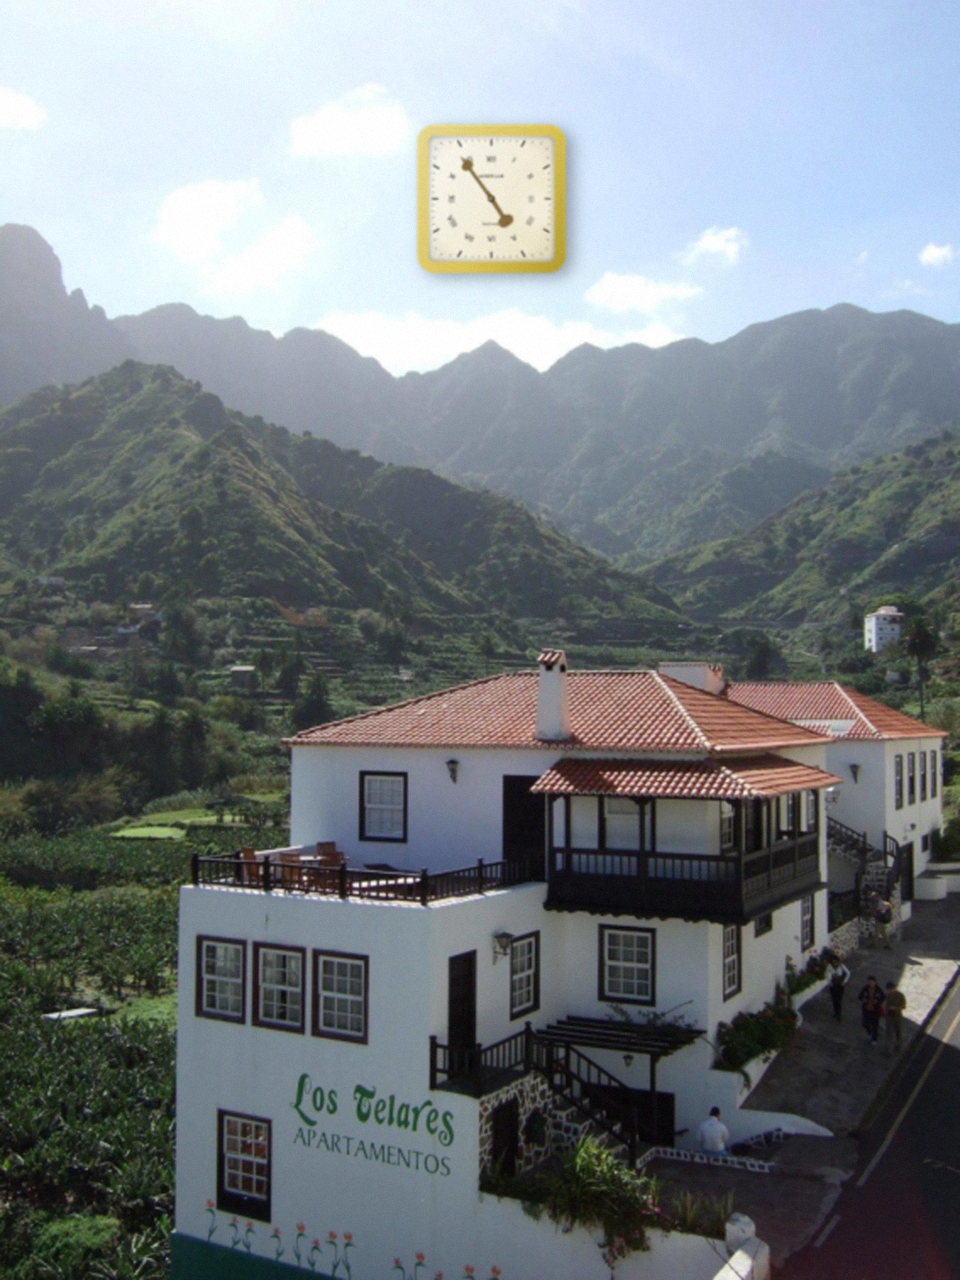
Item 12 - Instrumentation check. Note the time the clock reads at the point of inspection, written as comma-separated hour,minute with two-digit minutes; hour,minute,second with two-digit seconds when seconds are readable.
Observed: 4,54
